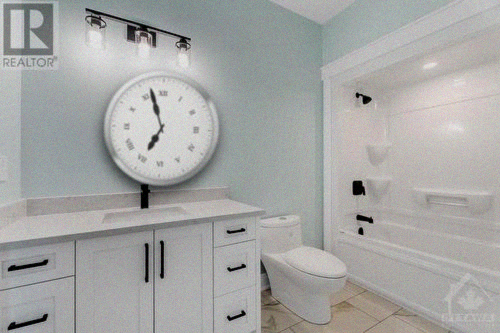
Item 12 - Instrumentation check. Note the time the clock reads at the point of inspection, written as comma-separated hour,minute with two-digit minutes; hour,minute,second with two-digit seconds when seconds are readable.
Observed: 6,57
